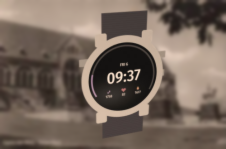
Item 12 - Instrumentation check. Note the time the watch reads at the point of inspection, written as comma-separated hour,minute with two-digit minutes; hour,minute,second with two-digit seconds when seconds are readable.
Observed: 9,37
